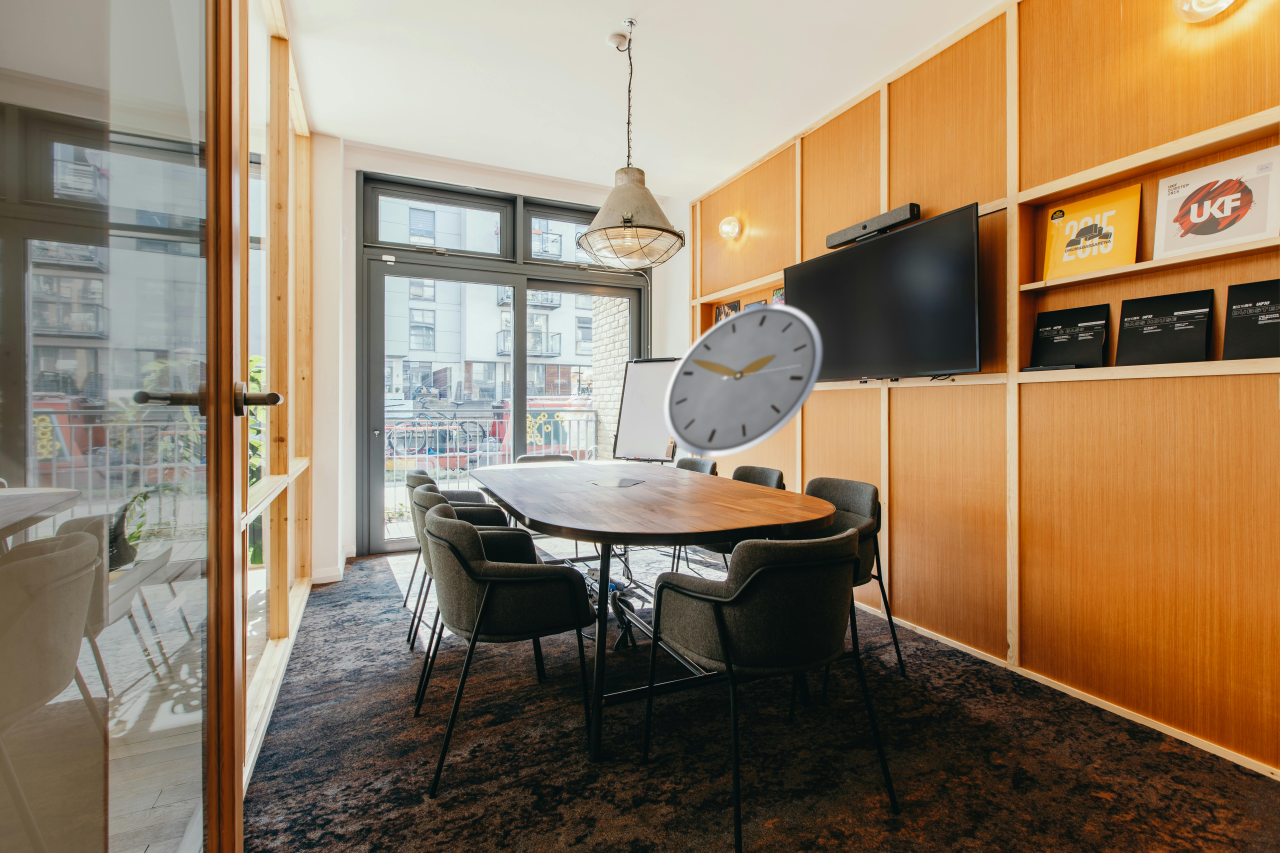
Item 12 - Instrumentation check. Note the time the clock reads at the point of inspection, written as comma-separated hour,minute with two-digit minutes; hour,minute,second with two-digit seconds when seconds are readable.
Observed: 1,47,13
